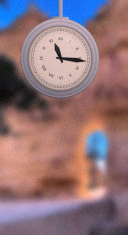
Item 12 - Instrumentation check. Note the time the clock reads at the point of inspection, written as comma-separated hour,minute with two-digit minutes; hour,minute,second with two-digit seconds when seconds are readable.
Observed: 11,16
